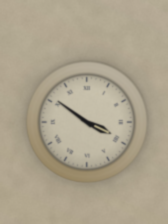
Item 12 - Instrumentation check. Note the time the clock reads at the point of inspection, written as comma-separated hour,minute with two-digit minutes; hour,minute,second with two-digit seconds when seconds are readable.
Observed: 3,51
